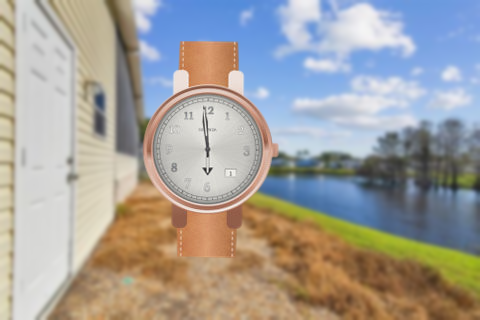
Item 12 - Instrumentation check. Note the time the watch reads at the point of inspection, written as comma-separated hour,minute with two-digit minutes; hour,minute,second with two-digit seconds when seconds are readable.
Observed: 5,59
